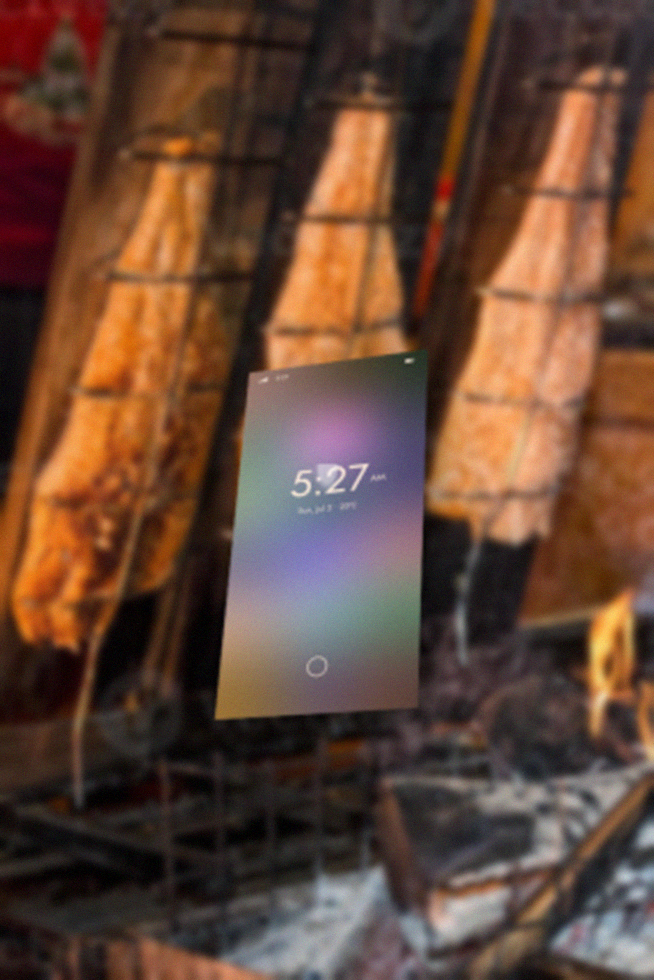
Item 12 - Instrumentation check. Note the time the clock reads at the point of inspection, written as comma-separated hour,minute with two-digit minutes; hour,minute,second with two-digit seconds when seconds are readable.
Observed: 5,27
